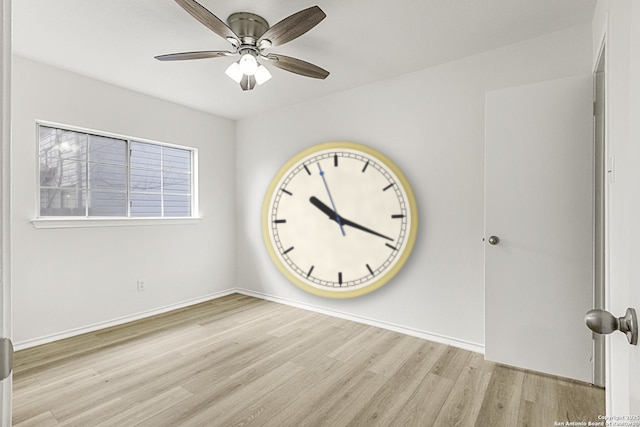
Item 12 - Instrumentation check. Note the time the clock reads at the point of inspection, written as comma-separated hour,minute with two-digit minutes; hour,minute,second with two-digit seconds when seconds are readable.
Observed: 10,18,57
